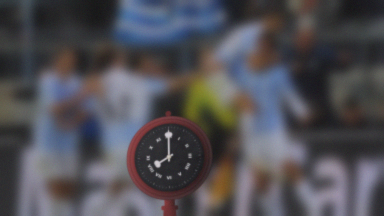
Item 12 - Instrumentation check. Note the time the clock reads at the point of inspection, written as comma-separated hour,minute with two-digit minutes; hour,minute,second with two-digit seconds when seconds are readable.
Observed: 8,00
